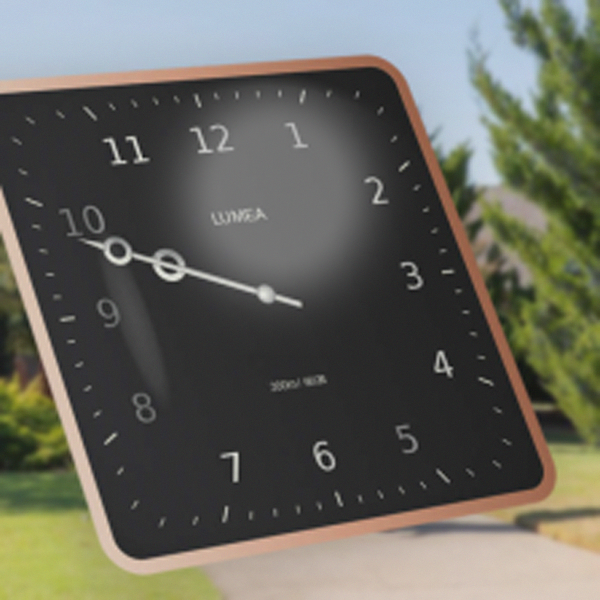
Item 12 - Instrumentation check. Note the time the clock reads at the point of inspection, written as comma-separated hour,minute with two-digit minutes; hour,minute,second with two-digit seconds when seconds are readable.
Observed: 9,49
